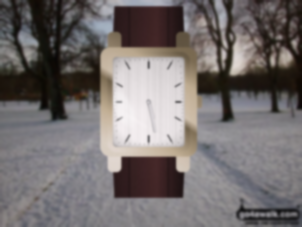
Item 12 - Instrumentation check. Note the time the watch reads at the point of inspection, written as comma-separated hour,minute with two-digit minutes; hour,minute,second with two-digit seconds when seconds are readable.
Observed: 5,28
